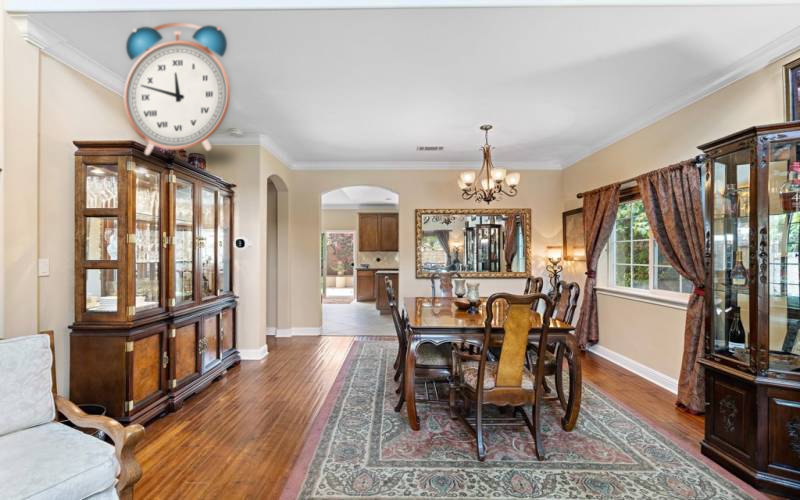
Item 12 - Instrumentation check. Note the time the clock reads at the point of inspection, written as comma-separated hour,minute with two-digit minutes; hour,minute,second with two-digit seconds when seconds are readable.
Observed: 11,48
